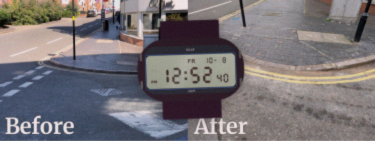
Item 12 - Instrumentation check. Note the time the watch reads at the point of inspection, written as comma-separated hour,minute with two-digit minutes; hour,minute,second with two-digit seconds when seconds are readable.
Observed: 12,52
